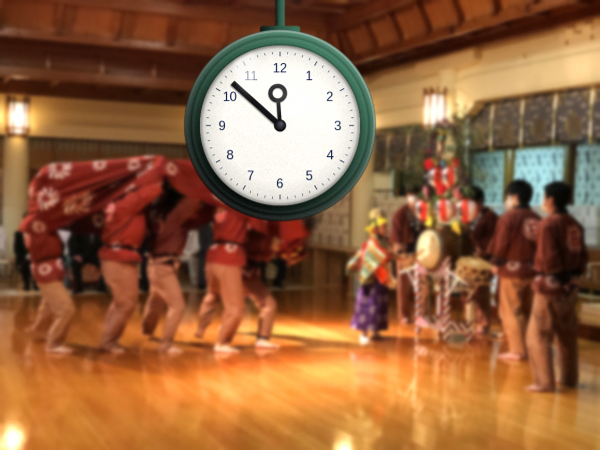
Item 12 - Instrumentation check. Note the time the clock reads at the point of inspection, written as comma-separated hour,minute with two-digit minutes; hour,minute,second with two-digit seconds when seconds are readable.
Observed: 11,52
